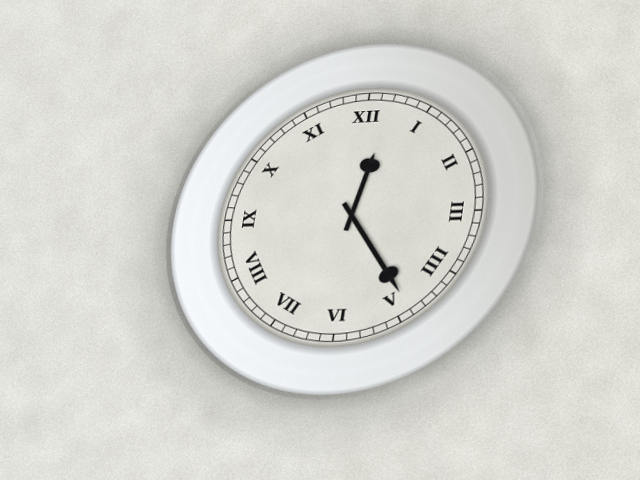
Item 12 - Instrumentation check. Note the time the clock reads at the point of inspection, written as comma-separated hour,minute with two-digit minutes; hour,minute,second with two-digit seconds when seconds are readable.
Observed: 12,24
